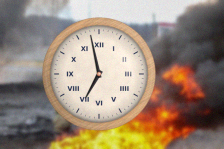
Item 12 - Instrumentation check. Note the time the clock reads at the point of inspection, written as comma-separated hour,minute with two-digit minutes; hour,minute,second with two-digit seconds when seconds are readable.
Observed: 6,58
